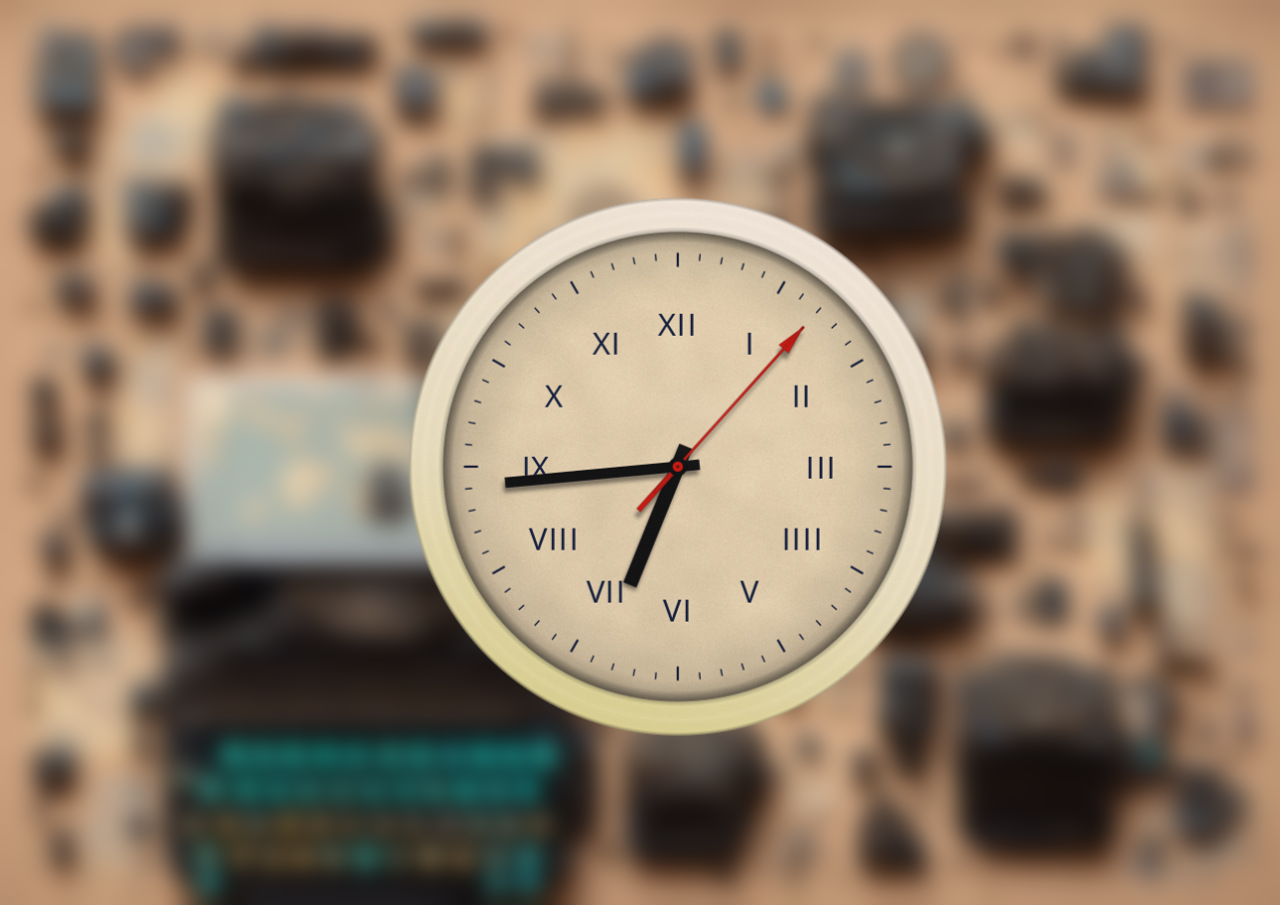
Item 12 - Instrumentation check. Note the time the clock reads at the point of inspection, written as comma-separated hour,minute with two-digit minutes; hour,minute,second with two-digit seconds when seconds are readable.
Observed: 6,44,07
